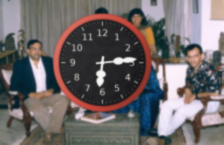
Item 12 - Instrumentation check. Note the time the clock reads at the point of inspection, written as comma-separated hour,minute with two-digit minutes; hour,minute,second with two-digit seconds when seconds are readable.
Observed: 6,14
